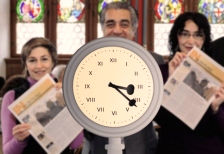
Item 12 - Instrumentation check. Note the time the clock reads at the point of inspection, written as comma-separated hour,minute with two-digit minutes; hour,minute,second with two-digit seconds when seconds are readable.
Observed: 3,22
